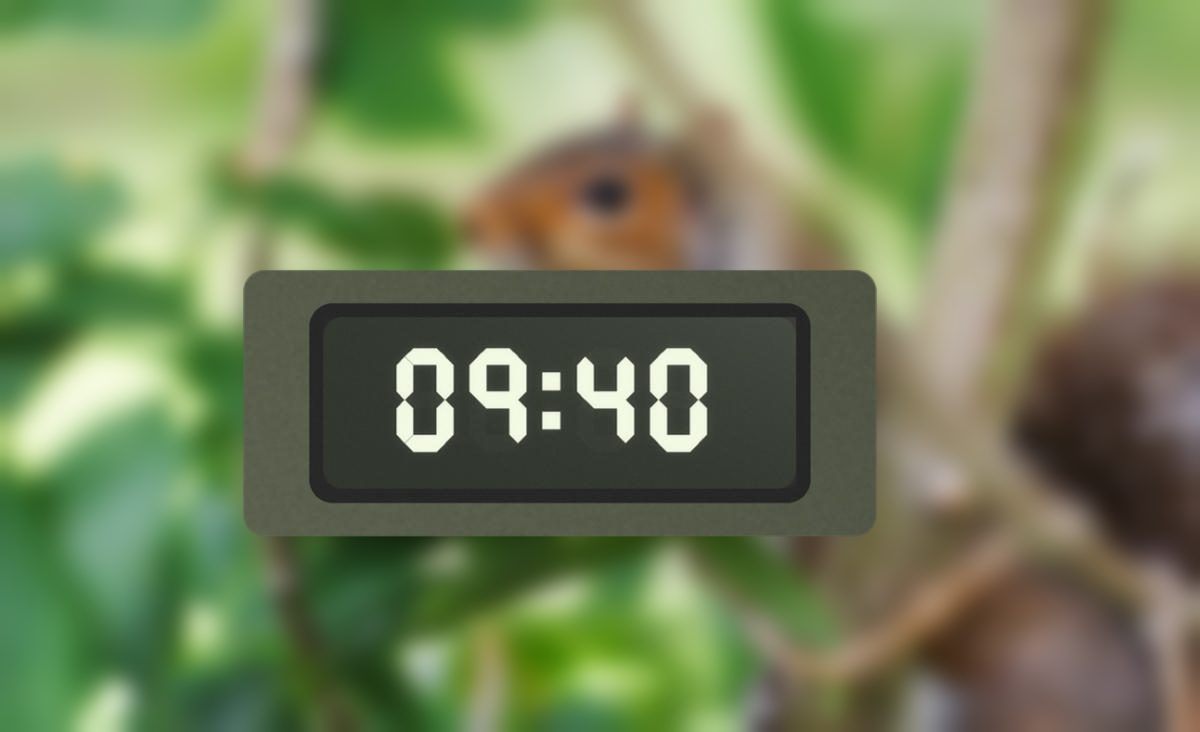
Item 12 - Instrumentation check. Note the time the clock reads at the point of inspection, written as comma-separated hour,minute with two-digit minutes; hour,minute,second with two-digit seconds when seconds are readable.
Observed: 9,40
